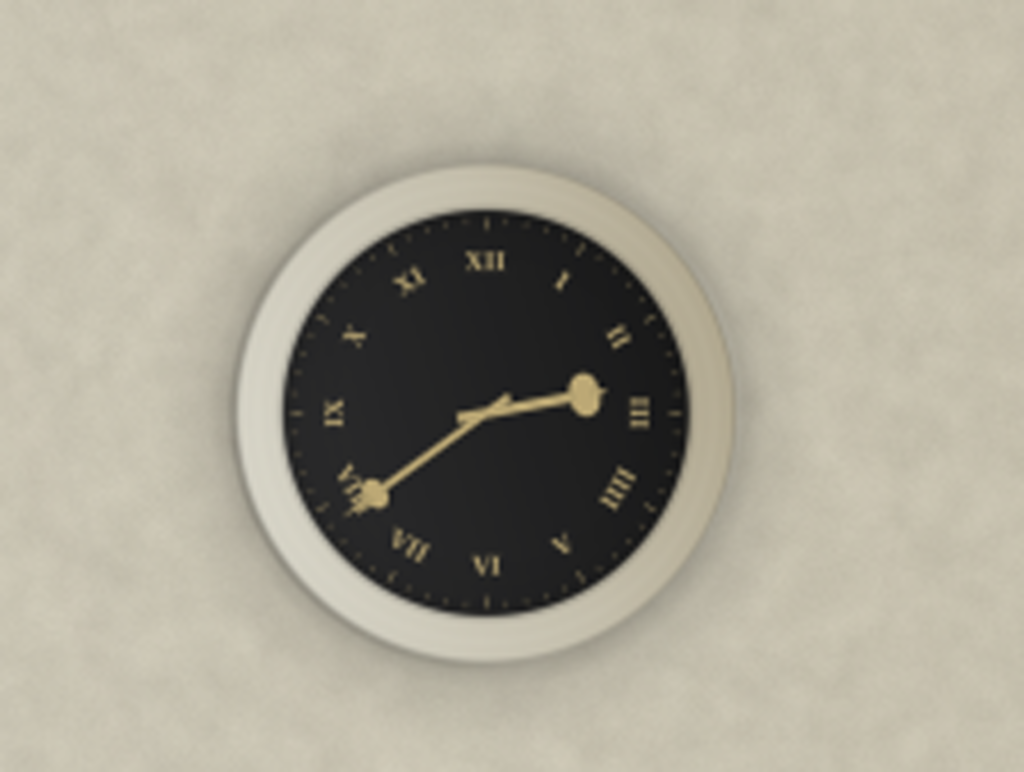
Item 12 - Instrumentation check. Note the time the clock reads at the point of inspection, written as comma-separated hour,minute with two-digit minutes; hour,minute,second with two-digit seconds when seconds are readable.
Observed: 2,39
